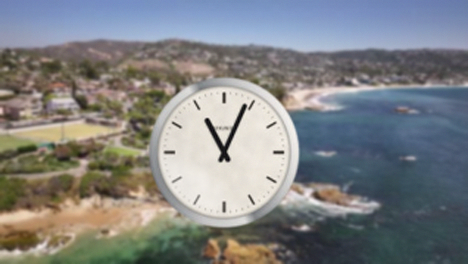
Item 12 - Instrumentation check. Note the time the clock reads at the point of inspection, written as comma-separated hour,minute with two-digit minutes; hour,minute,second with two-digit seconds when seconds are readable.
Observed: 11,04
